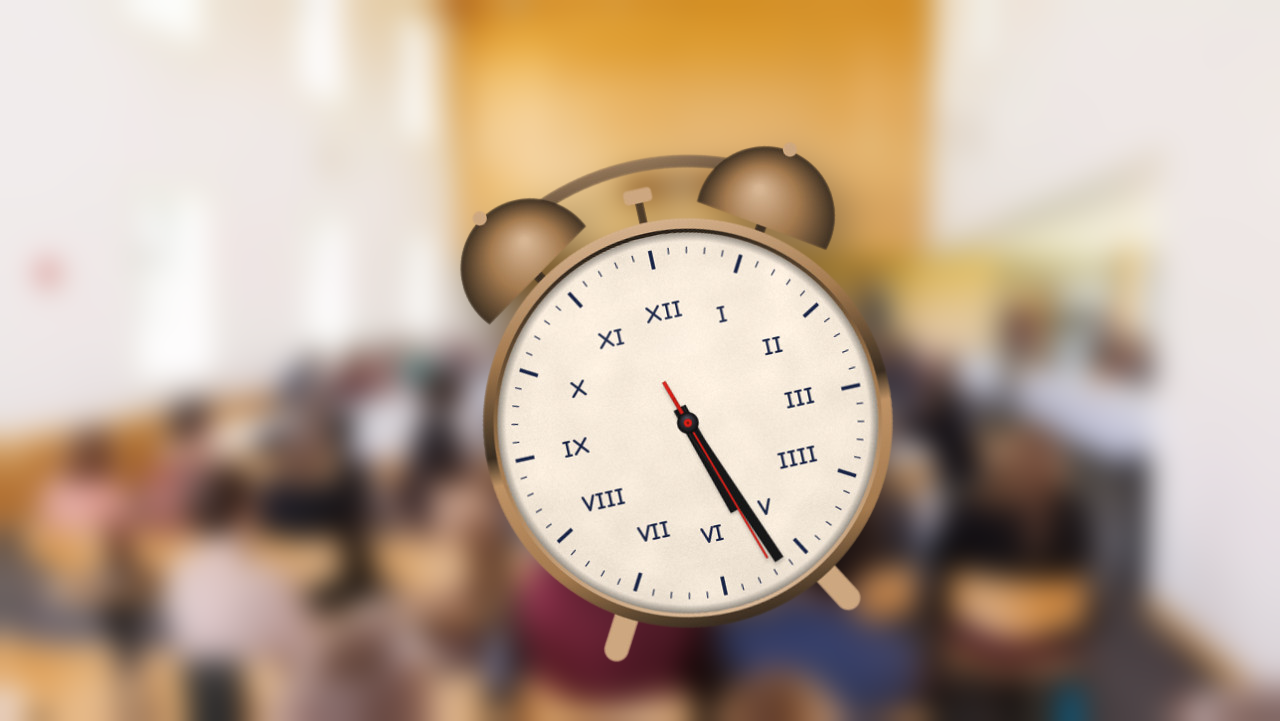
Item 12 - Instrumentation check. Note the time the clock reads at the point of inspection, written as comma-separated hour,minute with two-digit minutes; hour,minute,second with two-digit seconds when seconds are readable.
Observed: 5,26,27
